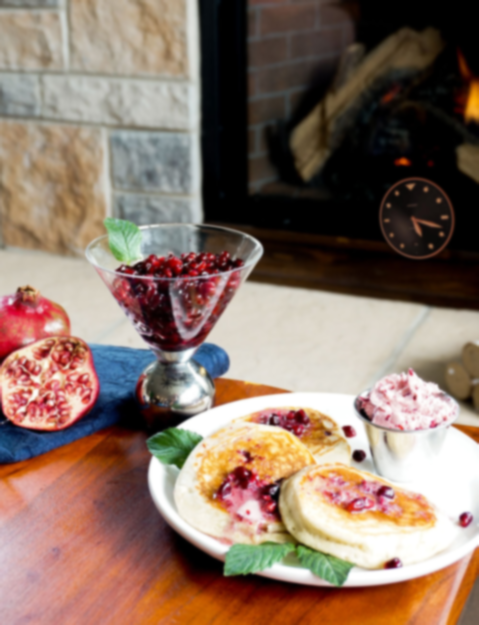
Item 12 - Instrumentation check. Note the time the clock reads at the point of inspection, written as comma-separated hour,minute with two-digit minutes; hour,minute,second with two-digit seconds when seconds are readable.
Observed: 5,18
